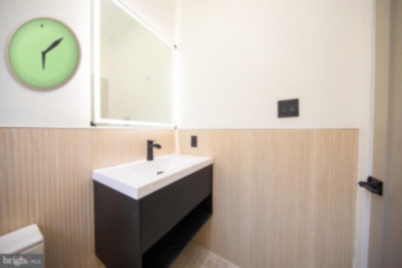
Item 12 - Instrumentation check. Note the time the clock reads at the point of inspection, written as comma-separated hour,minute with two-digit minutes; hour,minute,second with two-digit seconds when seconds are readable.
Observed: 6,09
